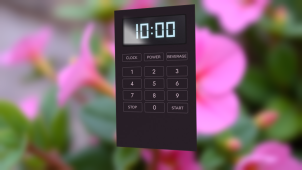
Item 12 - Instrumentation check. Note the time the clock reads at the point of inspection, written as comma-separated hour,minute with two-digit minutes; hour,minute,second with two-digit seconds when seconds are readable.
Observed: 10,00
